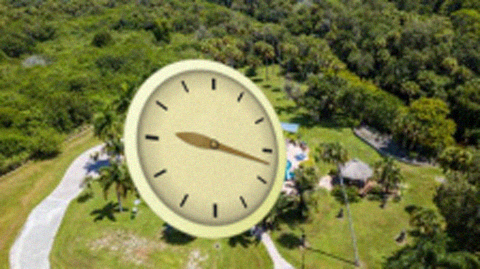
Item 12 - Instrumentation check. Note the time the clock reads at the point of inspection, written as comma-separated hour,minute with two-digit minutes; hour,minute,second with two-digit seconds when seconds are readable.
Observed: 9,17
